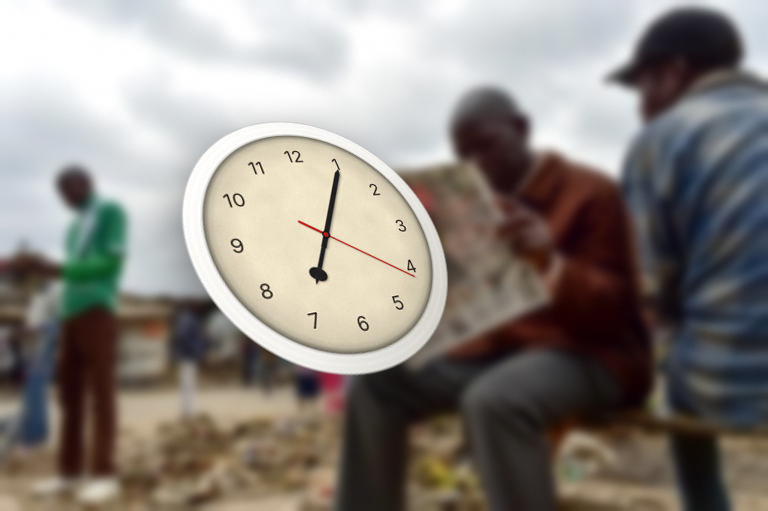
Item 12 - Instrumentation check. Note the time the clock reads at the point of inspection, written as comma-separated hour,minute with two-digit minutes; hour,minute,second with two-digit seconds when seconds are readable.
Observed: 7,05,21
